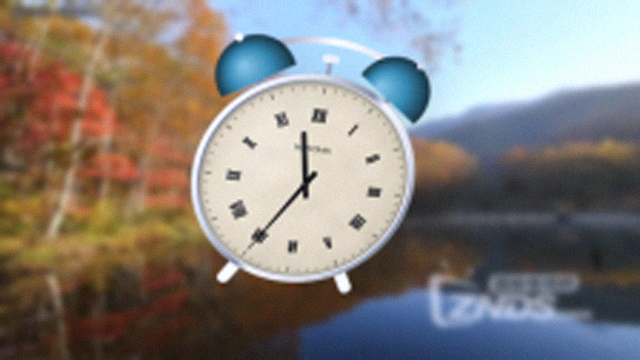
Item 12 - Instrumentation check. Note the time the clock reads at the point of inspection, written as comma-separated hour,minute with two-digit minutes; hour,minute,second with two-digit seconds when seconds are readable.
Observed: 11,35
